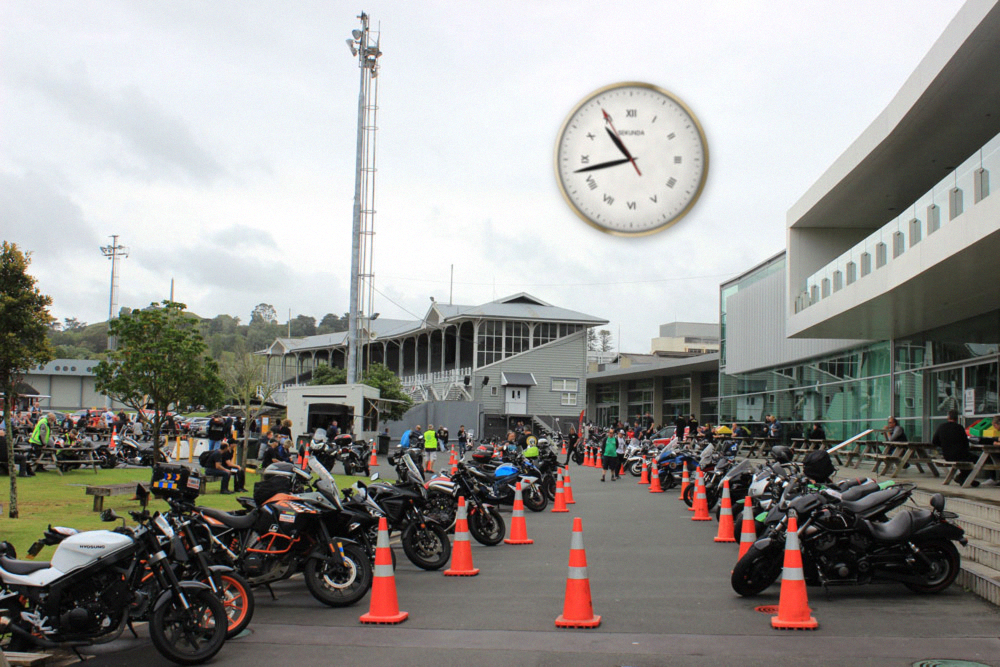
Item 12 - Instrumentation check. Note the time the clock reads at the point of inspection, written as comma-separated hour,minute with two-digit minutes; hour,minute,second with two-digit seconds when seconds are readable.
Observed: 10,42,55
